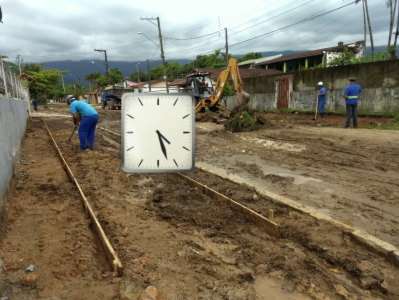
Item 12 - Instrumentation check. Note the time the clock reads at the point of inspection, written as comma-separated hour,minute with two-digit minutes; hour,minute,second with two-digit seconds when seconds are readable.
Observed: 4,27
